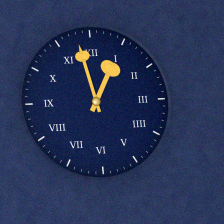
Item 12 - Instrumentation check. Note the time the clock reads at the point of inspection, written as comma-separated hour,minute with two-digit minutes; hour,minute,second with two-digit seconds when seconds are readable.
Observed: 12,58
